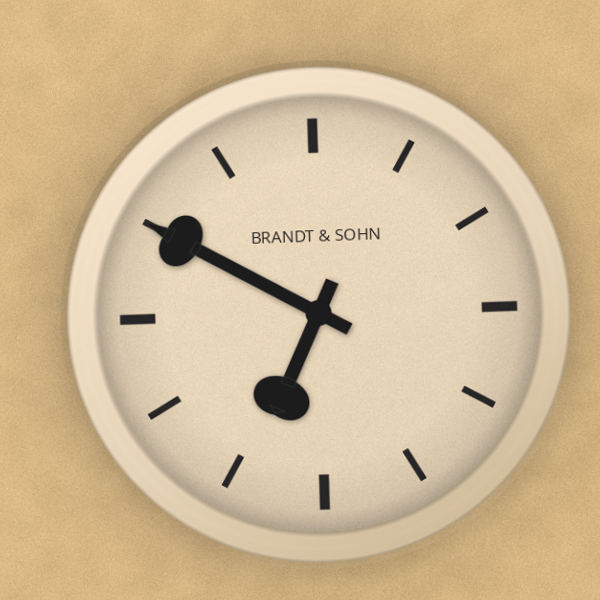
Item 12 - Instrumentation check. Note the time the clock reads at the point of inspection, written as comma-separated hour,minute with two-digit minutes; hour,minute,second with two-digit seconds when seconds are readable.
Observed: 6,50
